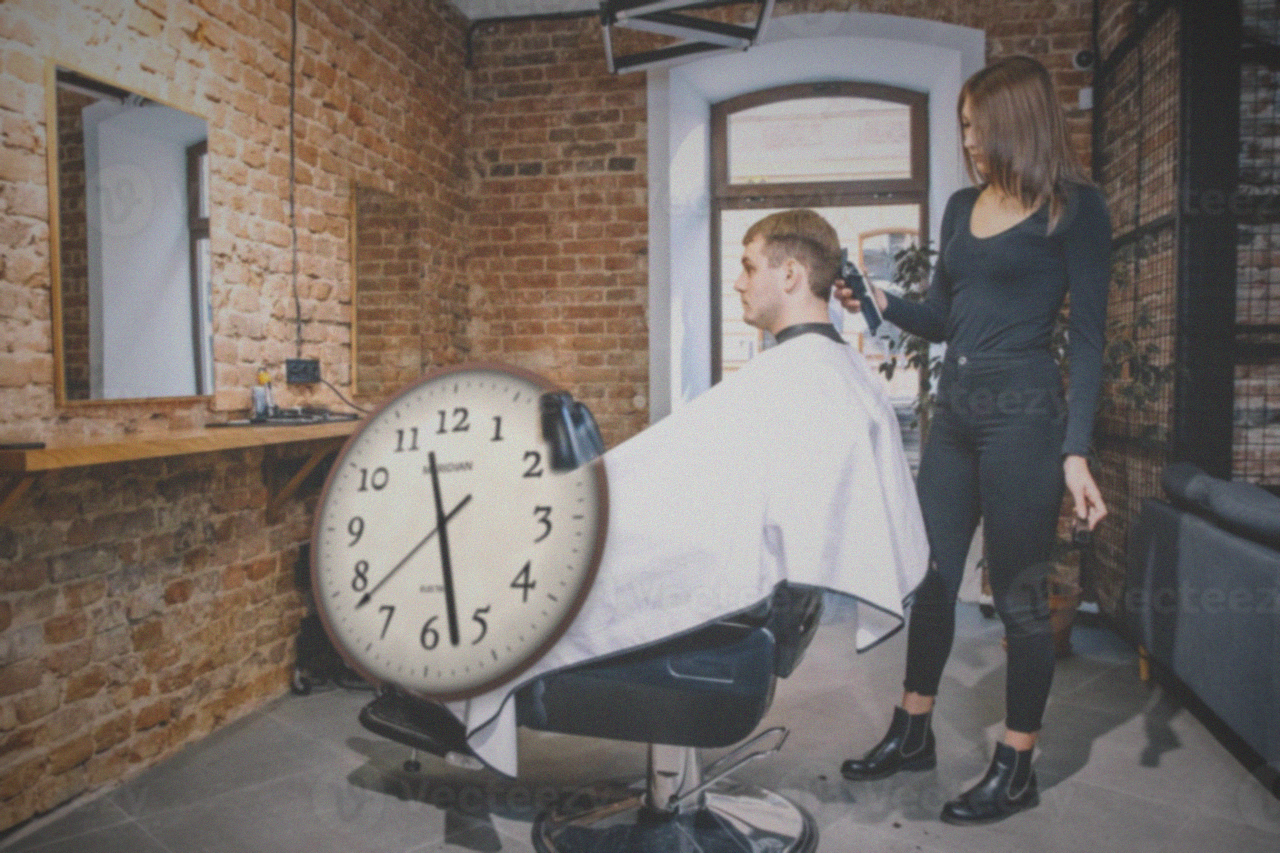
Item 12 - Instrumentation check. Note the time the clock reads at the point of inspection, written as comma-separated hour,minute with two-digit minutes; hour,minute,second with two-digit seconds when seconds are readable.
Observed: 11,27,38
